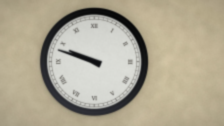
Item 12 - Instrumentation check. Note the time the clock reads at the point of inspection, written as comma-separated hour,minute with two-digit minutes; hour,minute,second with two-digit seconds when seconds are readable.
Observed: 9,48
